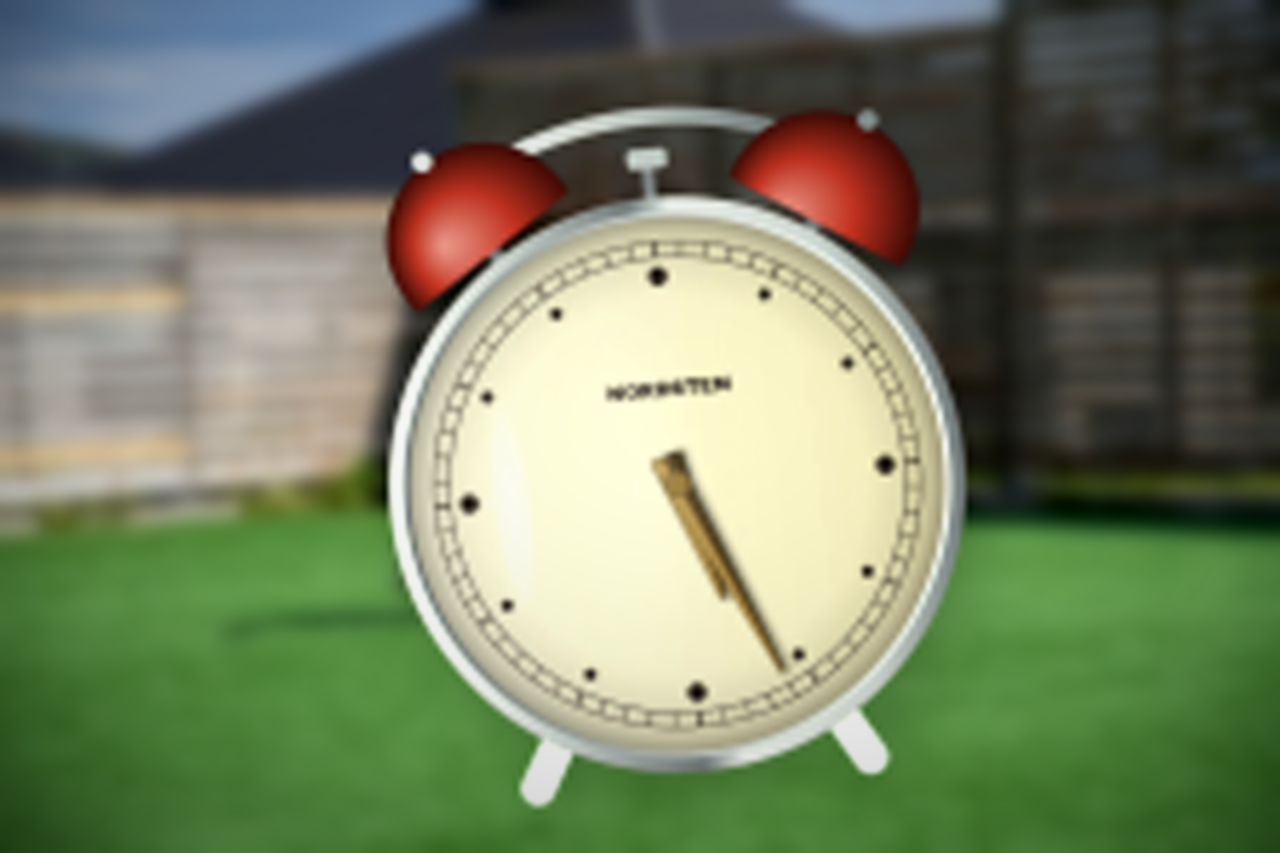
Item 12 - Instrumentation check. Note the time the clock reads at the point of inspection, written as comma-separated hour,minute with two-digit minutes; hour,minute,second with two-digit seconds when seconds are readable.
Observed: 5,26
